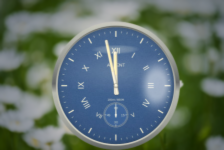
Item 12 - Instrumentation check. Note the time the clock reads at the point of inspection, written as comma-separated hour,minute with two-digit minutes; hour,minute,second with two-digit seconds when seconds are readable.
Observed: 11,58
